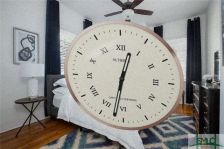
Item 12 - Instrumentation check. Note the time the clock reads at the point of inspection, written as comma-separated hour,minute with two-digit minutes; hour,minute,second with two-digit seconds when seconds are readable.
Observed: 12,32
